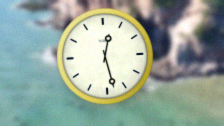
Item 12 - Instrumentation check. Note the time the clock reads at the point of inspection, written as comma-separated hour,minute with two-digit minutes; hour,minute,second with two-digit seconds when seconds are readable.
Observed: 12,28
